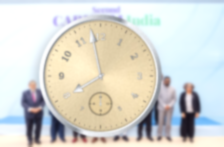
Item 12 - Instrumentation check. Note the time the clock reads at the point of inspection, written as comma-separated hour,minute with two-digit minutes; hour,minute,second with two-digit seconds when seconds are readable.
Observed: 7,58
